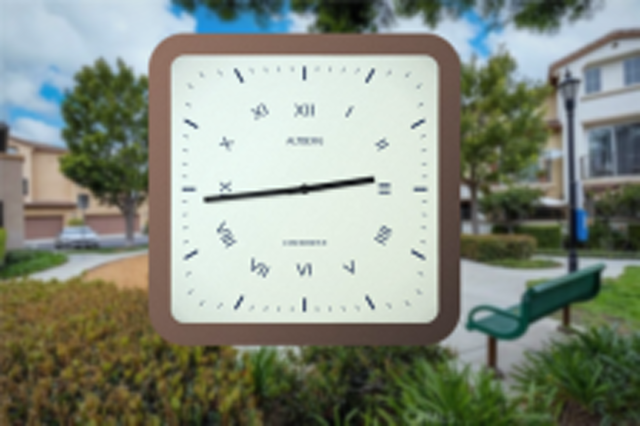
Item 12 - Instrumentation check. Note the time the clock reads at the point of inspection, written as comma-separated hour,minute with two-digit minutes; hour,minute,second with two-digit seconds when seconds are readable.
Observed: 2,44
